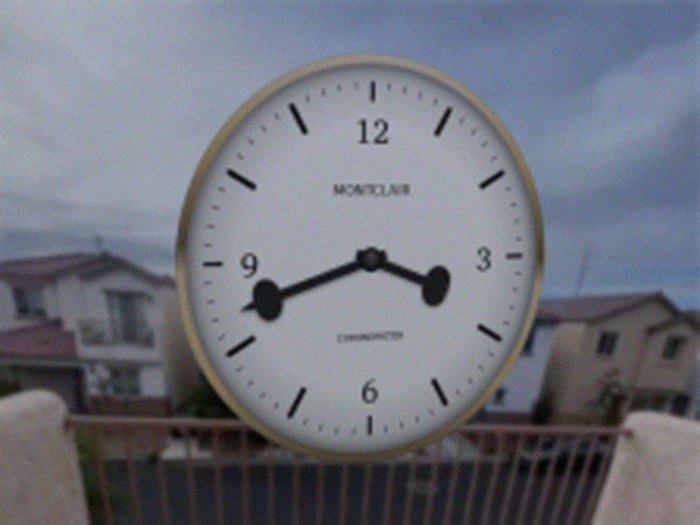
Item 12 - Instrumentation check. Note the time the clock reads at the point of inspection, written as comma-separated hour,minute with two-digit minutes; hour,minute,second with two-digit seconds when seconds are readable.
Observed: 3,42
